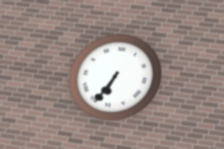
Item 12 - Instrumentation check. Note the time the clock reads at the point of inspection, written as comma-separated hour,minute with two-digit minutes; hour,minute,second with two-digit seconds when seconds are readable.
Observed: 6,34
